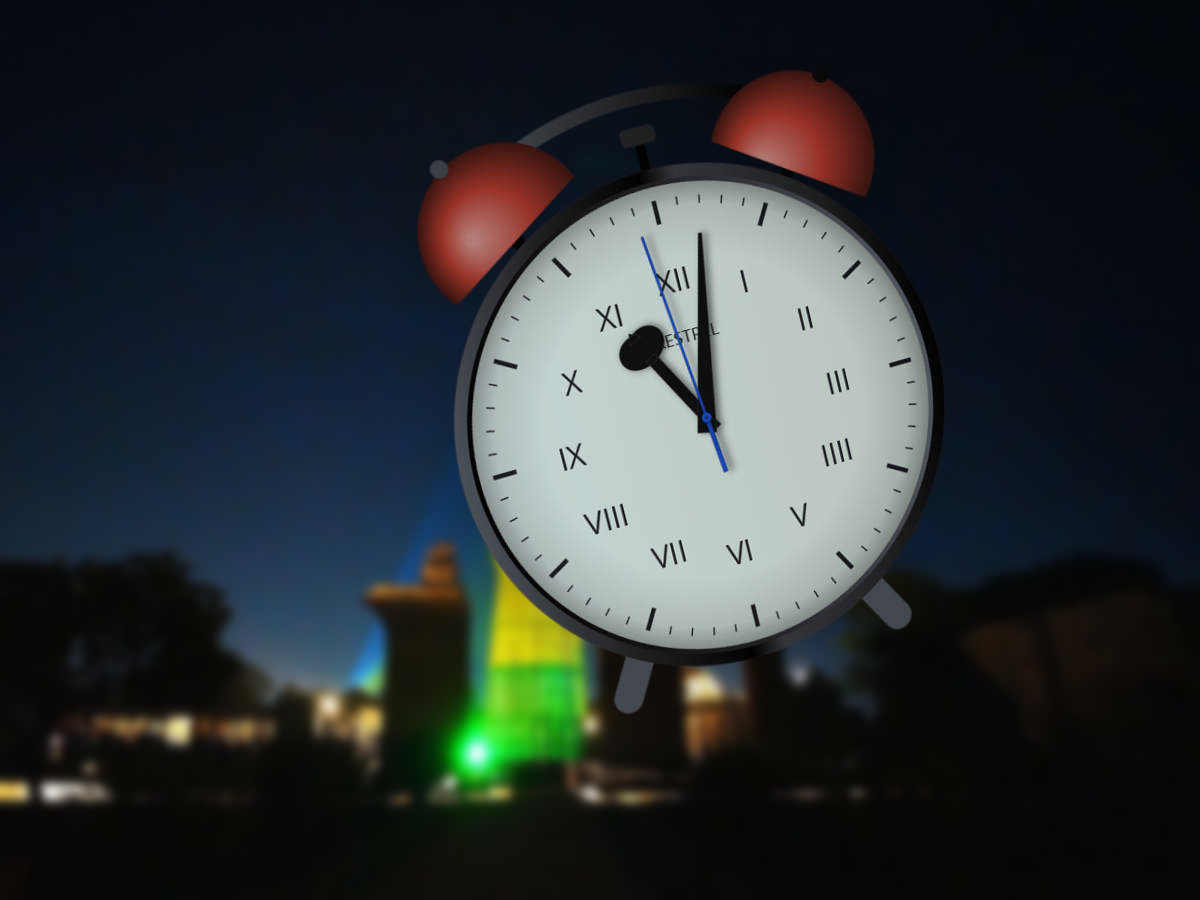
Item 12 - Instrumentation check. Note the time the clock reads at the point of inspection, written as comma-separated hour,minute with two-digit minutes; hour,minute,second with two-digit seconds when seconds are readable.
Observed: 11,01,59
